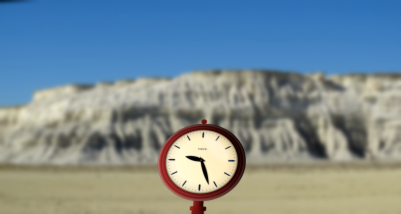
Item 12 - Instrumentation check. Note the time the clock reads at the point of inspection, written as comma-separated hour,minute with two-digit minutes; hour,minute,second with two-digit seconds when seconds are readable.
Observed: 9,27
